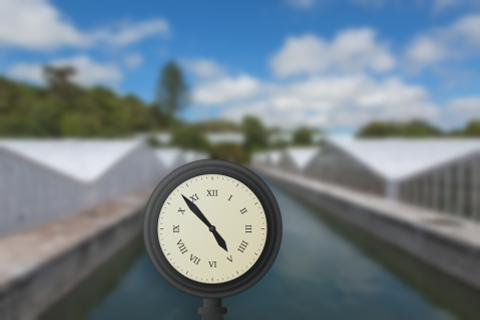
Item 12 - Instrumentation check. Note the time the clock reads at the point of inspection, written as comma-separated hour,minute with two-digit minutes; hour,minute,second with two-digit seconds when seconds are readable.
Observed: 4,53
